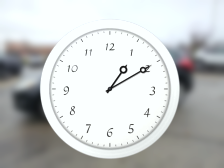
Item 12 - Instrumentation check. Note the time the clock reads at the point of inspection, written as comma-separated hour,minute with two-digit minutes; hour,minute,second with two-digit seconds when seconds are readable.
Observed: 1,10
